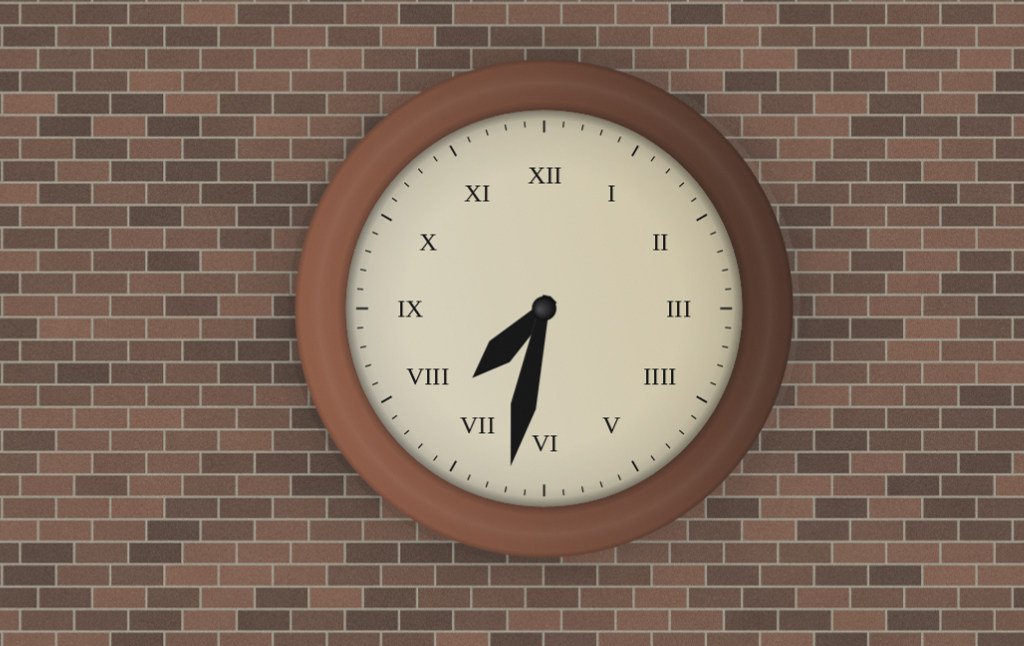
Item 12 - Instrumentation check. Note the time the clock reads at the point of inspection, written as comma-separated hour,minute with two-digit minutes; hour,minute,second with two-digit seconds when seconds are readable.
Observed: 7,32
